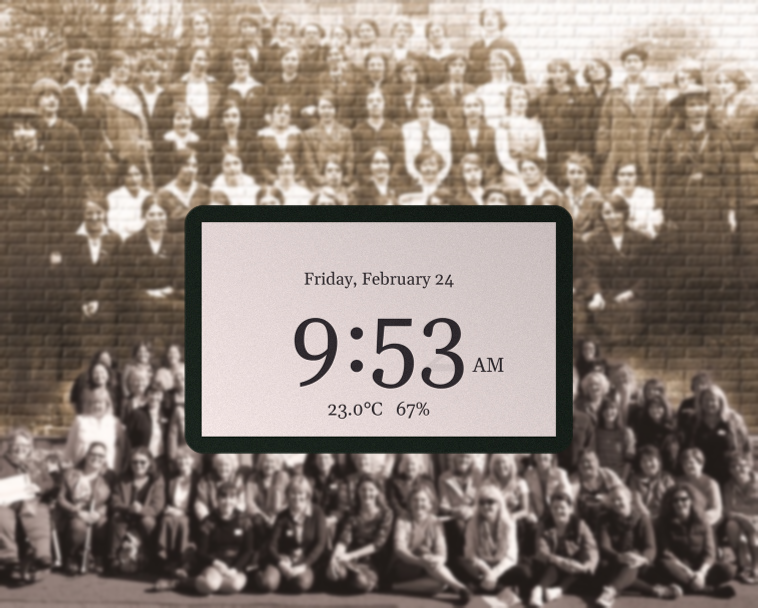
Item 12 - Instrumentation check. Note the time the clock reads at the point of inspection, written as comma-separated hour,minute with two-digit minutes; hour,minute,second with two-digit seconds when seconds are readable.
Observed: 9,53
